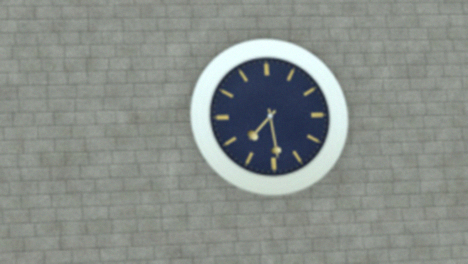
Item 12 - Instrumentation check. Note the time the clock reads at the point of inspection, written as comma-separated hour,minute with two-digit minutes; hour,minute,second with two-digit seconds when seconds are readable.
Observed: 7,29
